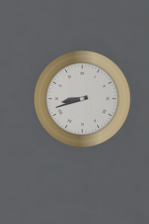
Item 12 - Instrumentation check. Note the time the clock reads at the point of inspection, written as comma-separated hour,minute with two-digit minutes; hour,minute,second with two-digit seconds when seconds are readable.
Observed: 8,42
